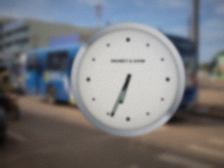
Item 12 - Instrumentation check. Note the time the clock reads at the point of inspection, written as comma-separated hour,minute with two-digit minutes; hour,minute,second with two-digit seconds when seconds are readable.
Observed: 6,34
